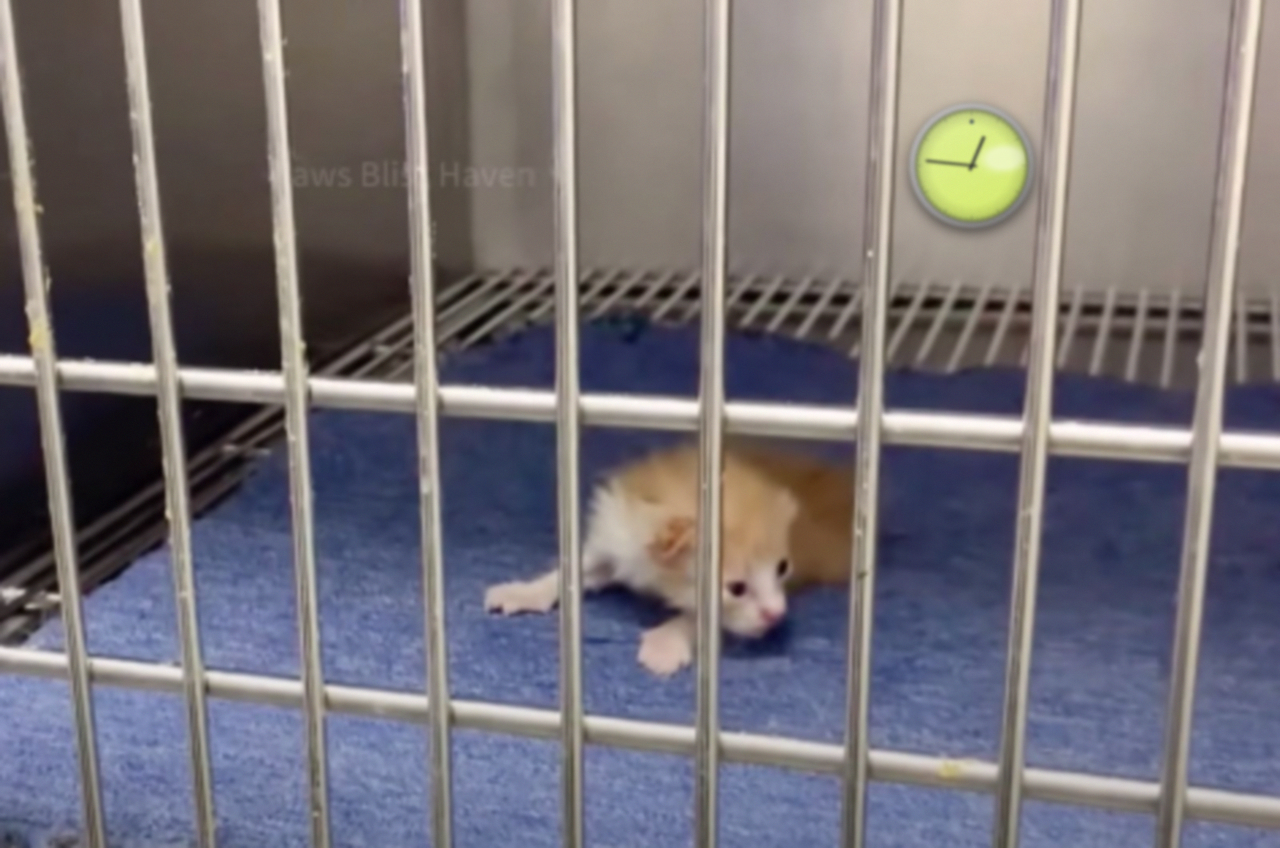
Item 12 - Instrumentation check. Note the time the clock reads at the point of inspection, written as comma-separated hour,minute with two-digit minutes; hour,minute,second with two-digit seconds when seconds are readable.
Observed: 12,46
